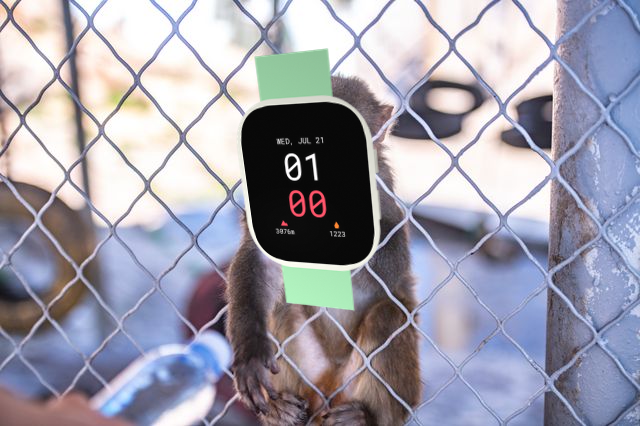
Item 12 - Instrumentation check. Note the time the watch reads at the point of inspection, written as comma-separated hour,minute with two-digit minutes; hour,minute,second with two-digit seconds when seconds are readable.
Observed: 1,00
